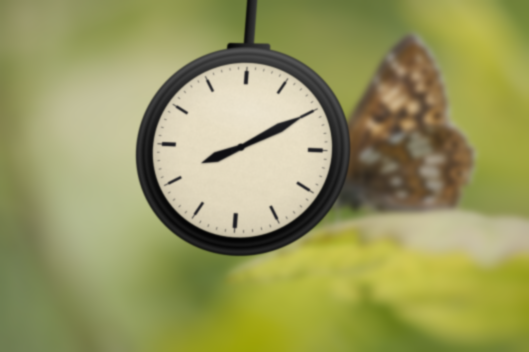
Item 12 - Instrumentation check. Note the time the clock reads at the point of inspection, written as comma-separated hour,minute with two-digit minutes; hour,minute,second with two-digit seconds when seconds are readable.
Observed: 8,10
